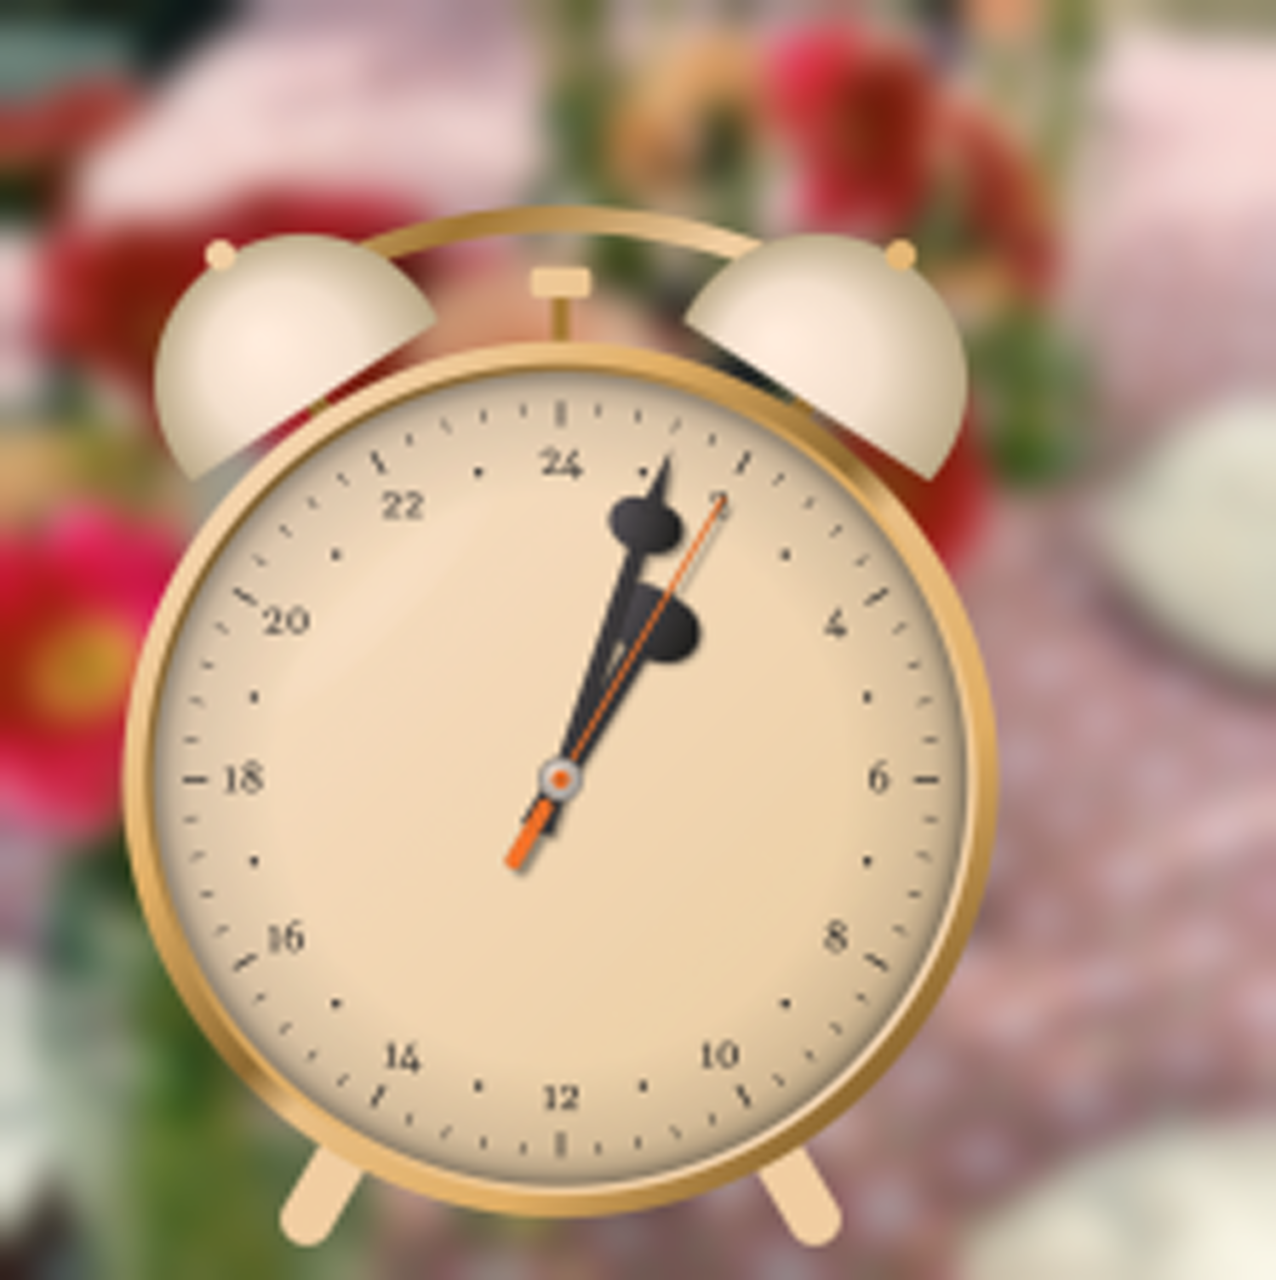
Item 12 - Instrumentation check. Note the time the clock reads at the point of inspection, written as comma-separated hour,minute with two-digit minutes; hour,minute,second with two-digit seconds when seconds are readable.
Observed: 2,03,05
